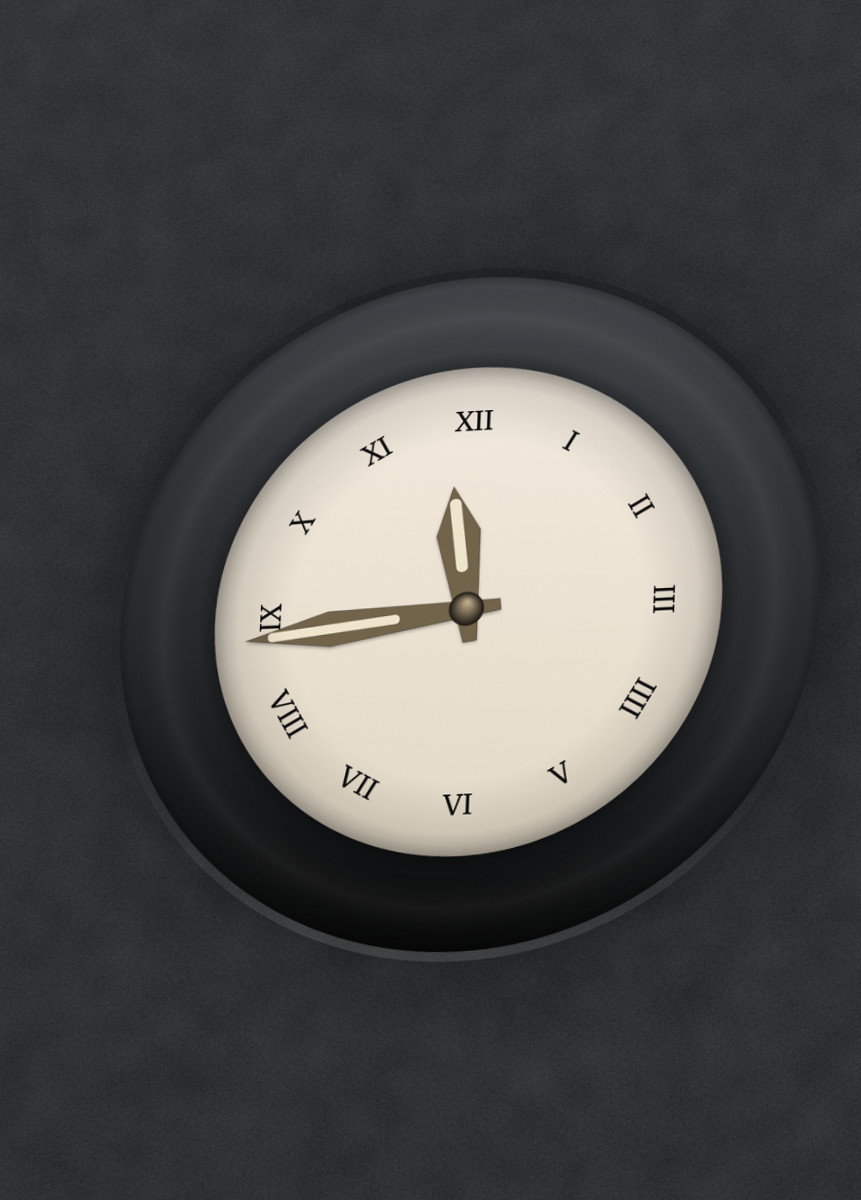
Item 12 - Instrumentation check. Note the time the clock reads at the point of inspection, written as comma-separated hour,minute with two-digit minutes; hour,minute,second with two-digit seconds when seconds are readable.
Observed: 11,44
